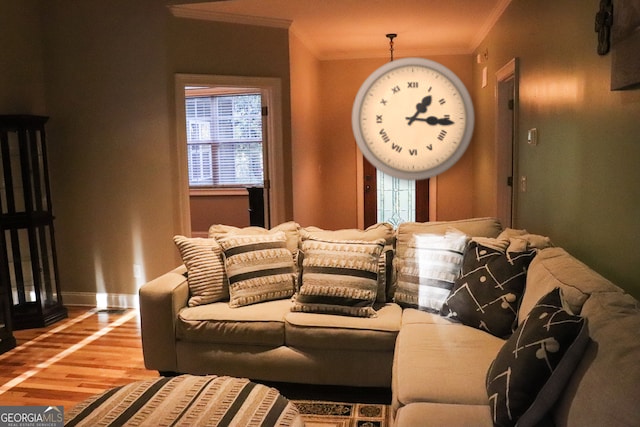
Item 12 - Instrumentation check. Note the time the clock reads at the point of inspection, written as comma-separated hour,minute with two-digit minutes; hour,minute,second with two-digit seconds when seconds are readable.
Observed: 1,16
